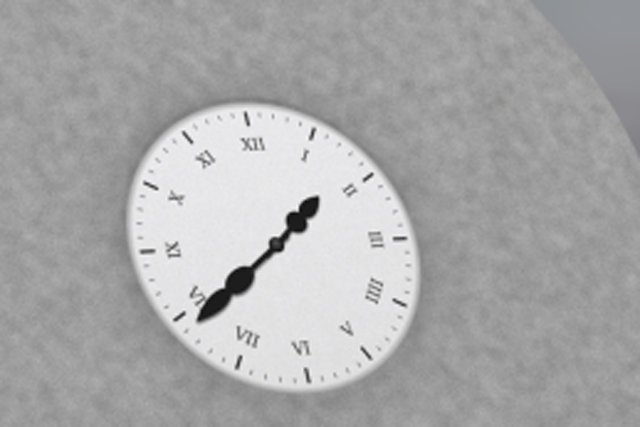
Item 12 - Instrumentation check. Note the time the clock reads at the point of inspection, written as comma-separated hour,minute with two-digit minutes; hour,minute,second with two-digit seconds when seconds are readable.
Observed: 1,39
